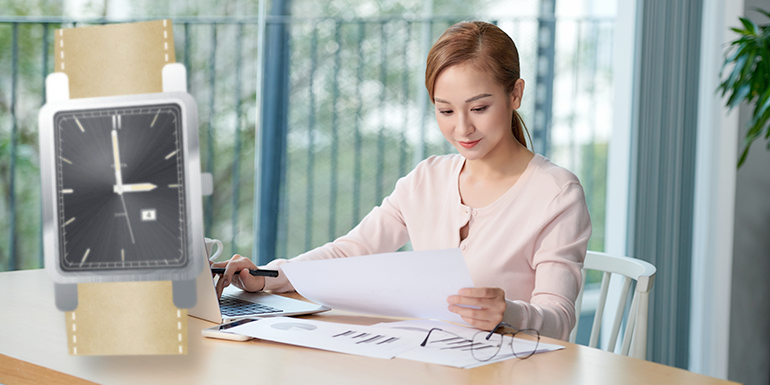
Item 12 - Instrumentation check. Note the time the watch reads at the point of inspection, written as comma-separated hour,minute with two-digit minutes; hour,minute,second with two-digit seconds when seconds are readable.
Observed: 2,59,28
